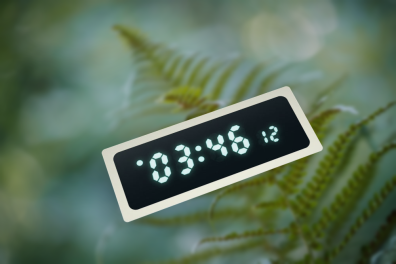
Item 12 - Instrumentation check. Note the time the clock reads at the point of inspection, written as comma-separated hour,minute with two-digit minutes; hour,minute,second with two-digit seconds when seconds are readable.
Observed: 3,46,12
